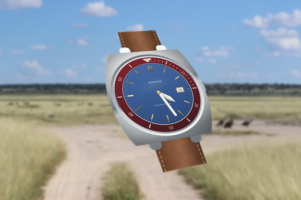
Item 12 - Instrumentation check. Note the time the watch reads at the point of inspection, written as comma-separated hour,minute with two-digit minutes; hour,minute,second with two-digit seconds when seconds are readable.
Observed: 4,27
